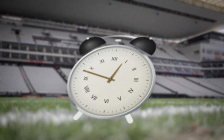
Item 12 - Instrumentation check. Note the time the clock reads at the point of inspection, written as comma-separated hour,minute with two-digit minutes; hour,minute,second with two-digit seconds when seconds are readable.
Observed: 12,48
